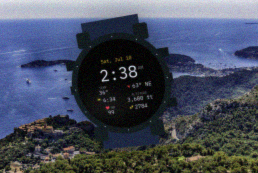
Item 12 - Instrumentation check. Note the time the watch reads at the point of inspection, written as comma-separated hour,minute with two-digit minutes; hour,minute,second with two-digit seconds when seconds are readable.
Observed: 2,38
